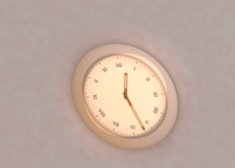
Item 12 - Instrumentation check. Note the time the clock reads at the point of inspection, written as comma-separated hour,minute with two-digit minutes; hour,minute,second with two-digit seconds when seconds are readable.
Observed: 12,27
